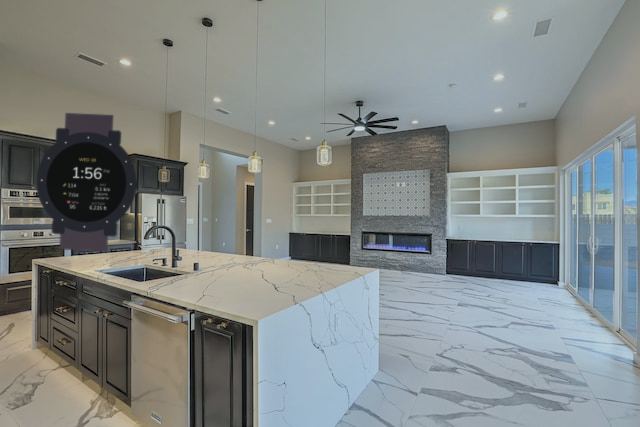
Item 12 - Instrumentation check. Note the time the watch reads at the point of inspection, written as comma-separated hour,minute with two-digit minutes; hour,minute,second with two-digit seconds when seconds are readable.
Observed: 1,56
